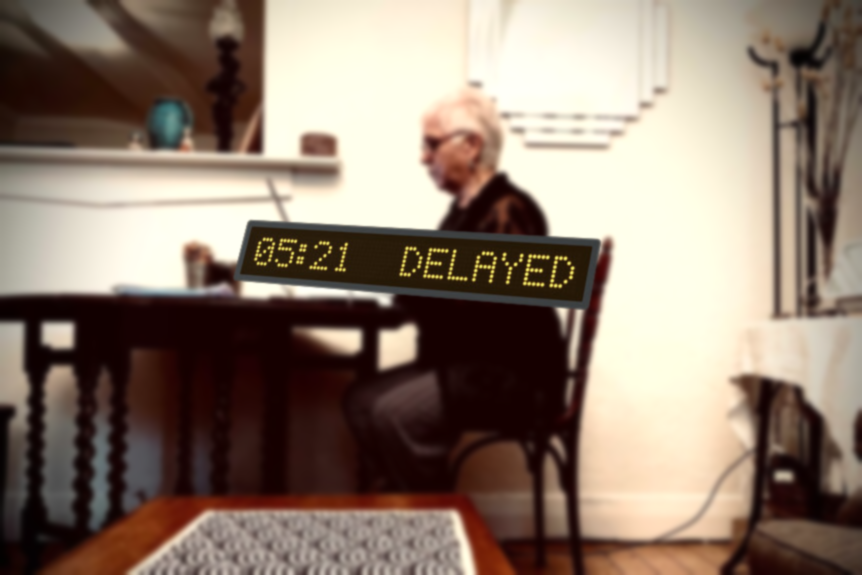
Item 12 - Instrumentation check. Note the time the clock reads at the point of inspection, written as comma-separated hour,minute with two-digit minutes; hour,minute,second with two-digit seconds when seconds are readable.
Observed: 5,21
